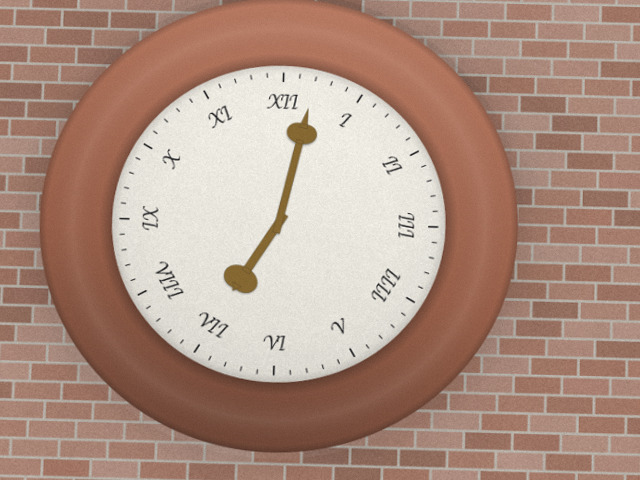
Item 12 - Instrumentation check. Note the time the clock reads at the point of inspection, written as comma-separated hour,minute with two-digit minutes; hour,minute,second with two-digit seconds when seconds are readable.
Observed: 7,02
